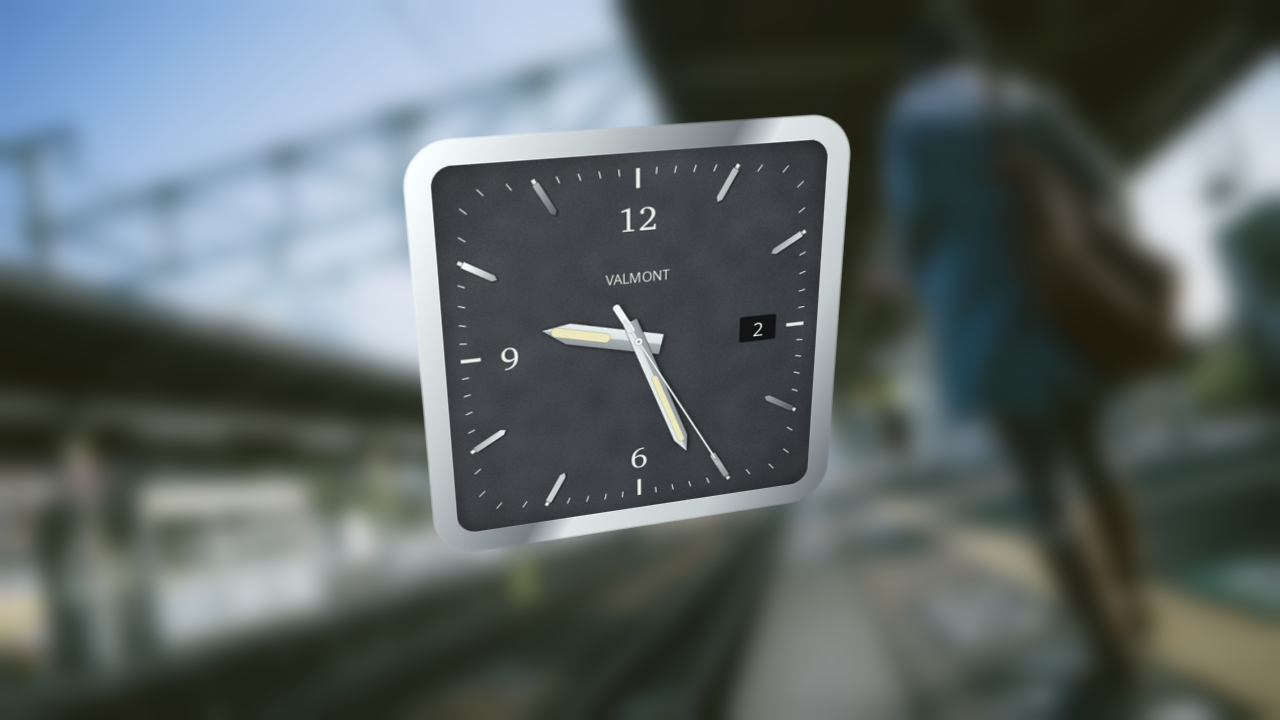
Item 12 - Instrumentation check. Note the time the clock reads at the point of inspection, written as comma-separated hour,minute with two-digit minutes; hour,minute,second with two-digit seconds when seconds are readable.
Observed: 9,26,25
